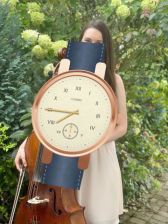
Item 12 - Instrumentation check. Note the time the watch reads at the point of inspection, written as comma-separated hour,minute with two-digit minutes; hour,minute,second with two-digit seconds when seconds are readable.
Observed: 7,45
